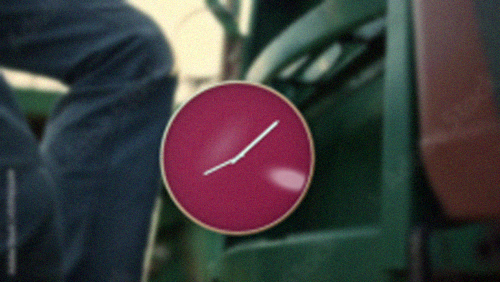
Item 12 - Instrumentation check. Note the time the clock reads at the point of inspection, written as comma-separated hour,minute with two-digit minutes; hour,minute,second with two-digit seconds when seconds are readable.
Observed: 8,08
